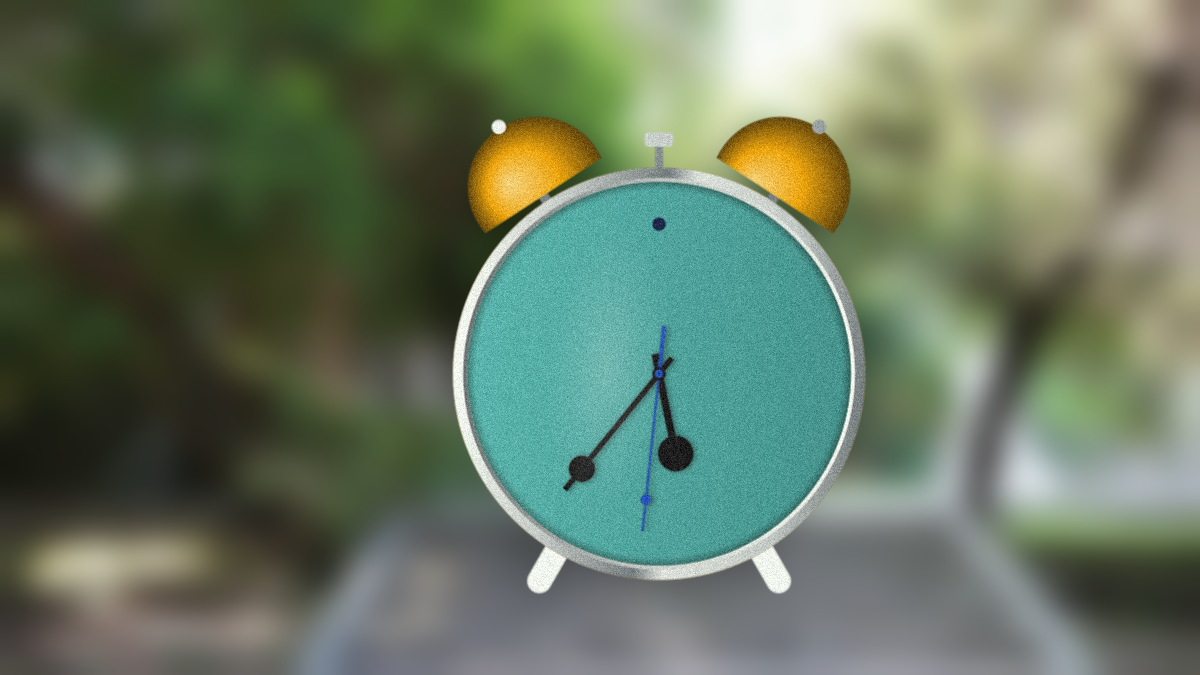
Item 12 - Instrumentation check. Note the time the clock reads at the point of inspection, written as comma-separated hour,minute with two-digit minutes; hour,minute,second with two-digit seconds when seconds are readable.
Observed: 5,36,31
